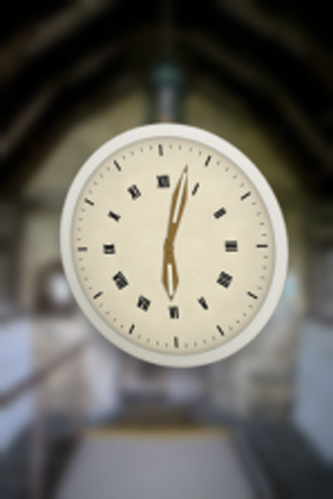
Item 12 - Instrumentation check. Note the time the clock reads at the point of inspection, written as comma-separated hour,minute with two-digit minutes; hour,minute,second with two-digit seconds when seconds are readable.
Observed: 6,03
